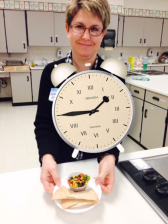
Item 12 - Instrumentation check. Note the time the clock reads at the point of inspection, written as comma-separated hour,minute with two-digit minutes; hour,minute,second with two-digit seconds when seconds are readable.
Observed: 1,45
